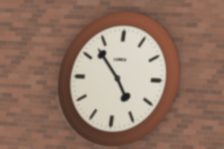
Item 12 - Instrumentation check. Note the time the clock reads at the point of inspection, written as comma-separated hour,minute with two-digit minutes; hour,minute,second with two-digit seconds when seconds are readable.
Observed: 4,53
